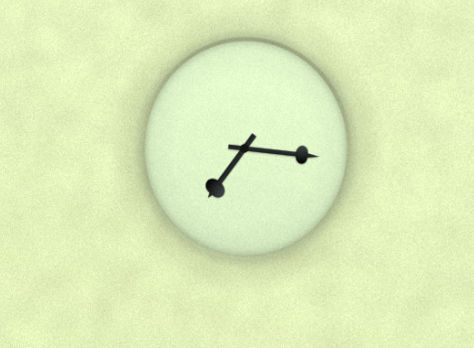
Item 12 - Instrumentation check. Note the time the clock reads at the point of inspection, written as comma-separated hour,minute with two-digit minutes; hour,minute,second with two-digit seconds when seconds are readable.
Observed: 7,16
